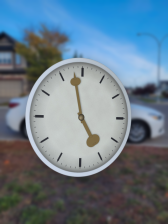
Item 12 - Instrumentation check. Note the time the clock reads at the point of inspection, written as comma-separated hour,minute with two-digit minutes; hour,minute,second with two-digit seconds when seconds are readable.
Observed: 4,58
